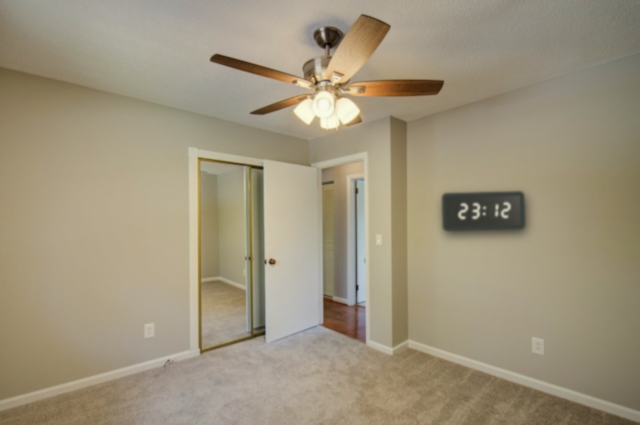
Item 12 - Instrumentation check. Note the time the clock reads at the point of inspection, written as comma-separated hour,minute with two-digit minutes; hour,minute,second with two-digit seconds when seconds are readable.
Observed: 23,12
